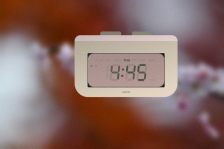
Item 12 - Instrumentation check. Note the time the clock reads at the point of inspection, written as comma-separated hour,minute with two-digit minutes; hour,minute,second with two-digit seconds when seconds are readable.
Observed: 4,45
